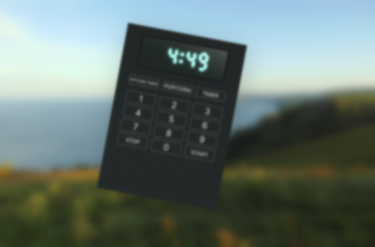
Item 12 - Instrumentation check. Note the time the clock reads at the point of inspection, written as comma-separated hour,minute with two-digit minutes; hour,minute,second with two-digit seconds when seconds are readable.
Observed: 4,49
